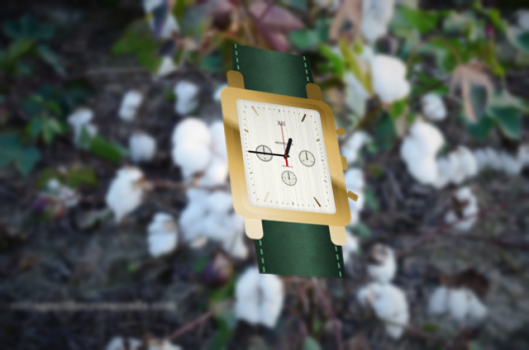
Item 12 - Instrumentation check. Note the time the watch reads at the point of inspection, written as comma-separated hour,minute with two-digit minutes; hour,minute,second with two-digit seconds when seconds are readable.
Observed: 12,45
